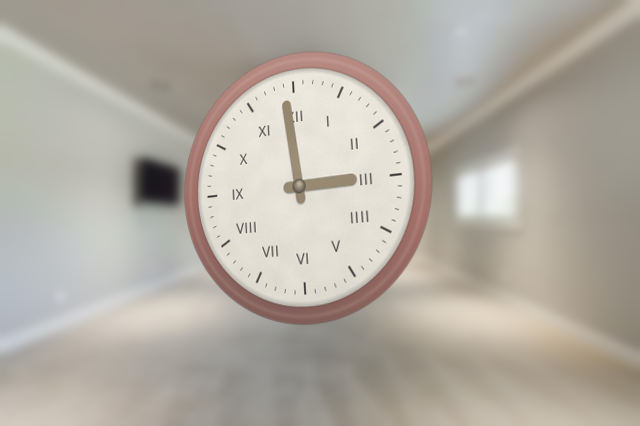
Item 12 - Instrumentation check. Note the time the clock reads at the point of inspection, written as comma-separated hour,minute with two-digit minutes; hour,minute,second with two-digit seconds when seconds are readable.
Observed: 2,59
